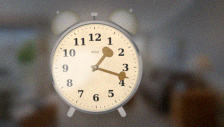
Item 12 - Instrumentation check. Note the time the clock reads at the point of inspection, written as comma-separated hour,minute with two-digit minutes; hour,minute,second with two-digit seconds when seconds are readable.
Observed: 1,18
